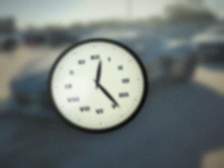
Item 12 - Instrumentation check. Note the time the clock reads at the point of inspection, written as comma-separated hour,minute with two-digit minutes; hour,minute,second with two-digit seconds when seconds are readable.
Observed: 12,24
